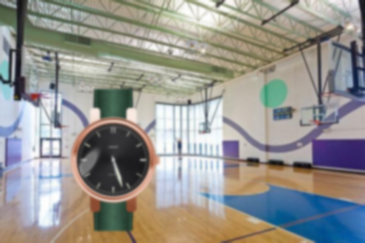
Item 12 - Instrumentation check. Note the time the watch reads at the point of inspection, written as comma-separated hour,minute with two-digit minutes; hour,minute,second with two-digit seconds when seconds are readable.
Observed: 5,27
